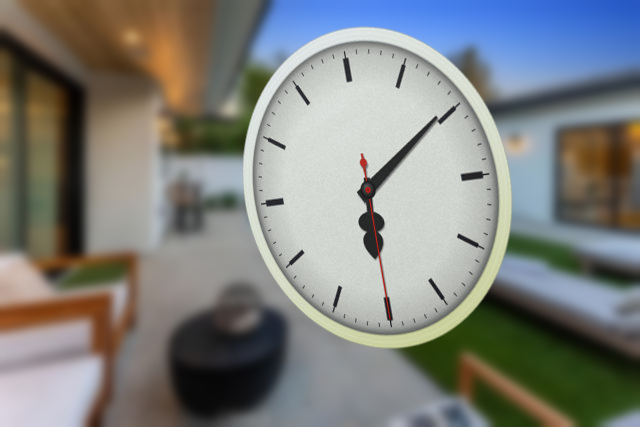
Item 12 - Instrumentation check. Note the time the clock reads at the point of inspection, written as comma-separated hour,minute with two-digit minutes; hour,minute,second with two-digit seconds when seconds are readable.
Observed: 6,09,30
